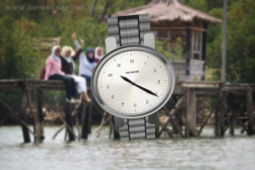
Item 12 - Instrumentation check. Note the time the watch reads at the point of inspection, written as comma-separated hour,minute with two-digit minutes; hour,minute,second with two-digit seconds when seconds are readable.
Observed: 10,21
